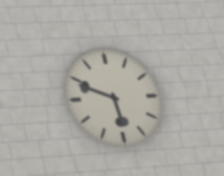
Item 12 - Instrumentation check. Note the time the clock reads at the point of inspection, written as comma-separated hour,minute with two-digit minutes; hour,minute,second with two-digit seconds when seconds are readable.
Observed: 5,49
